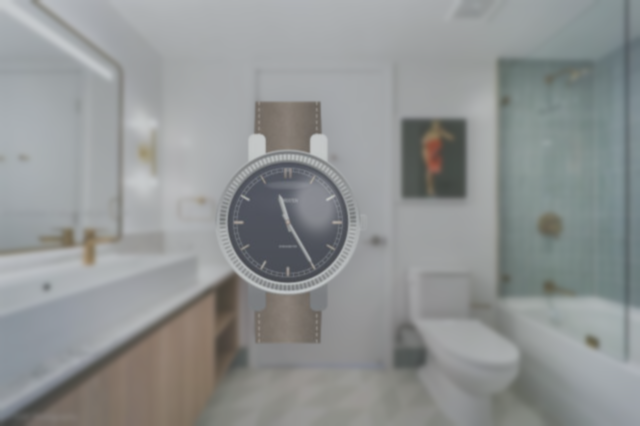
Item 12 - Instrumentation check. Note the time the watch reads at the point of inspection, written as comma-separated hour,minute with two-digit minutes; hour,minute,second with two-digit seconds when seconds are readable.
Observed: 11,25
